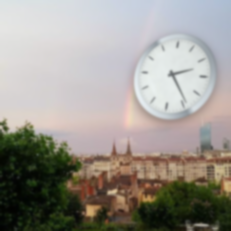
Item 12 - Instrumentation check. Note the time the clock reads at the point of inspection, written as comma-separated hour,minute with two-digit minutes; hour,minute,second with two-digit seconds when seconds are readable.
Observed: 2,24
